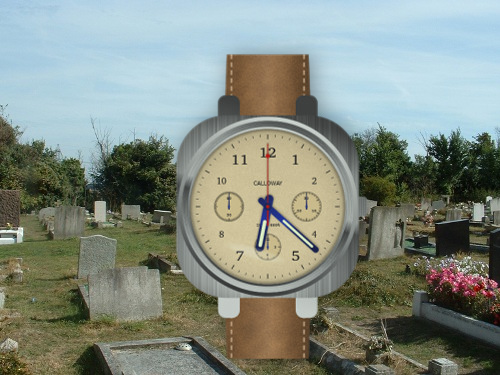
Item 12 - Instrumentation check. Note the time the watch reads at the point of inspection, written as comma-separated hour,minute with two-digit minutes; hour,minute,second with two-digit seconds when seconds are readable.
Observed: 6,22
